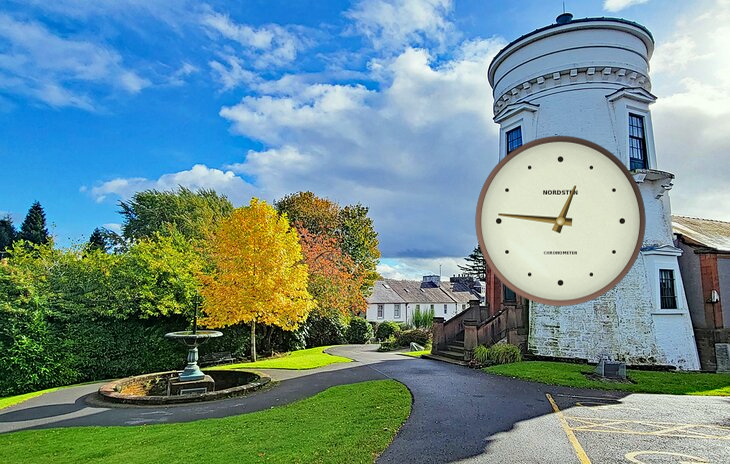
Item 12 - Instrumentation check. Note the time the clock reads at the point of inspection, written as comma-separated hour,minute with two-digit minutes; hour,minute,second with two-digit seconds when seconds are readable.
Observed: 12,46
